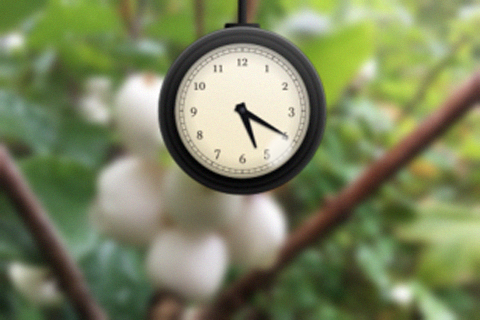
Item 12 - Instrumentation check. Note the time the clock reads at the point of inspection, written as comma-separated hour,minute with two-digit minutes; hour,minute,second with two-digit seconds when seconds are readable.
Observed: 5,20
